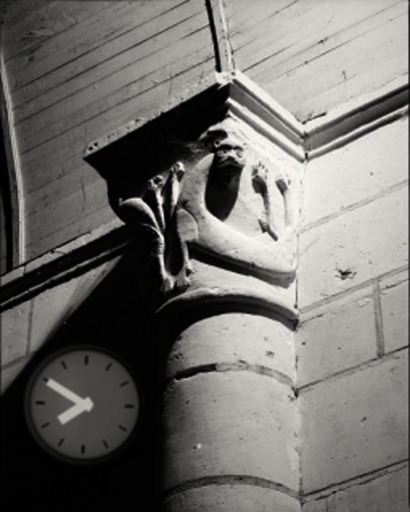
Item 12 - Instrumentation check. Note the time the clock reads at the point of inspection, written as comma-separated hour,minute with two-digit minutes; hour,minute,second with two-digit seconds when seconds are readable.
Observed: 7,50
